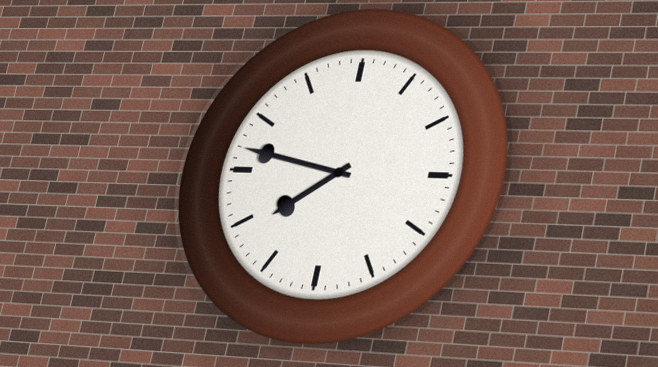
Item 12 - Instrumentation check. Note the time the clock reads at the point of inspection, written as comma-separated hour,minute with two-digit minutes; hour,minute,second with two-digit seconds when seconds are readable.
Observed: 7,47
